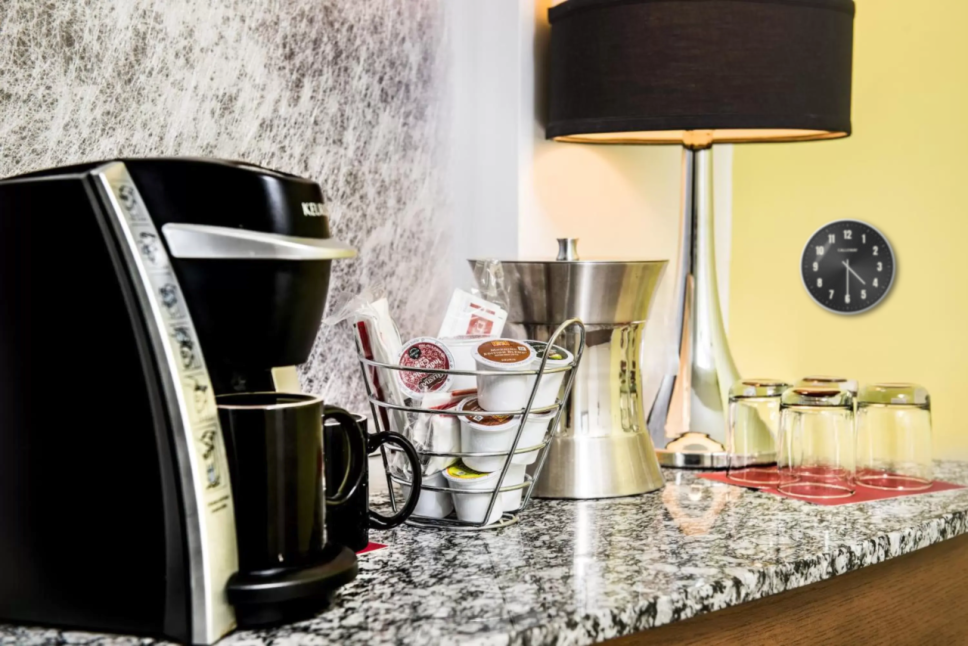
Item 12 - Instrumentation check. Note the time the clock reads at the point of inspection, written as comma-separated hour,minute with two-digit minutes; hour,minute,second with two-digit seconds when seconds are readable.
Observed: 4,30
